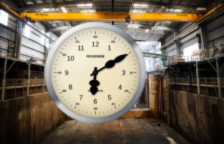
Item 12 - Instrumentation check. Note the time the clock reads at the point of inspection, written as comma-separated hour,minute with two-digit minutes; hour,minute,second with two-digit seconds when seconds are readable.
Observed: 6,10
